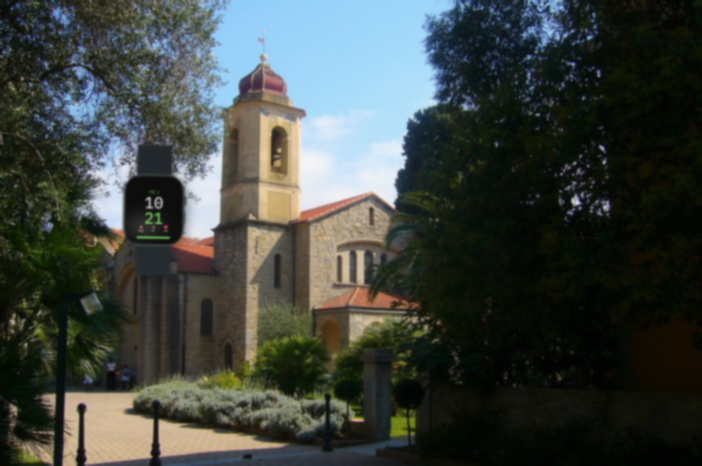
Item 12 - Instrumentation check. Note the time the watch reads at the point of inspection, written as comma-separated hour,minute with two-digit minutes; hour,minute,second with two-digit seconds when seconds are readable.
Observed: 10,21
